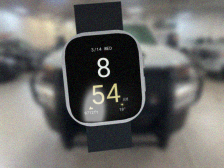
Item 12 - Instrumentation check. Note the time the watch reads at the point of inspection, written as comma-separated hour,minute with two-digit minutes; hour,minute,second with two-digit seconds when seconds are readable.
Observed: 8,54
